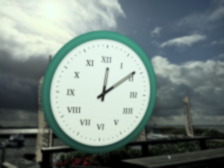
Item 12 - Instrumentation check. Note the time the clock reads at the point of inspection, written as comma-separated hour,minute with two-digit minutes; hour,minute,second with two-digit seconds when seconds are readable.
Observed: 12,09
